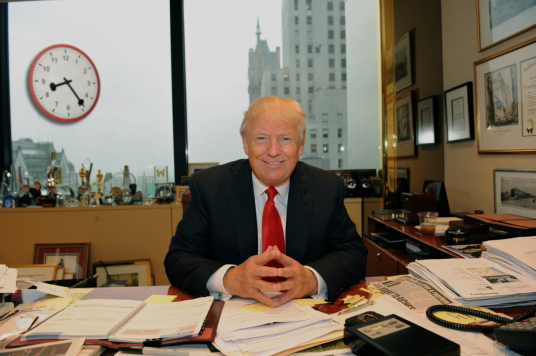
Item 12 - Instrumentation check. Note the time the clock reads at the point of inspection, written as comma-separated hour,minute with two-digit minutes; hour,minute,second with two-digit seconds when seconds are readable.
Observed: 8,24
